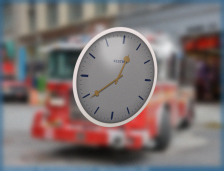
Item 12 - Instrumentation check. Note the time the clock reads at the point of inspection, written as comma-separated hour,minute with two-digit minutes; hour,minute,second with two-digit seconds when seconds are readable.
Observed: 12,39
